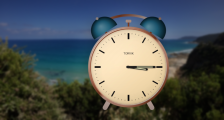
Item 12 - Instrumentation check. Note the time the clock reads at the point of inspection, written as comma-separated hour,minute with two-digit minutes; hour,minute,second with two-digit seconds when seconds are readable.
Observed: 3,15
